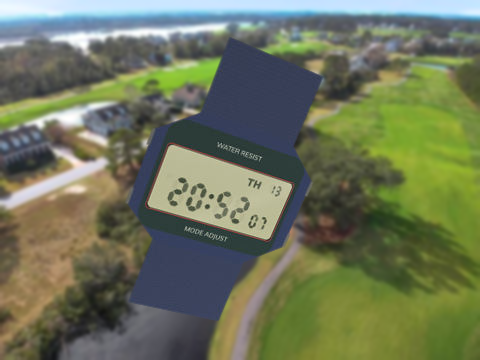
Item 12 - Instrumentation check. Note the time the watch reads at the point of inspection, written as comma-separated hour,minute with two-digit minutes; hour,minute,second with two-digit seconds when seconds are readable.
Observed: 20,52,07
